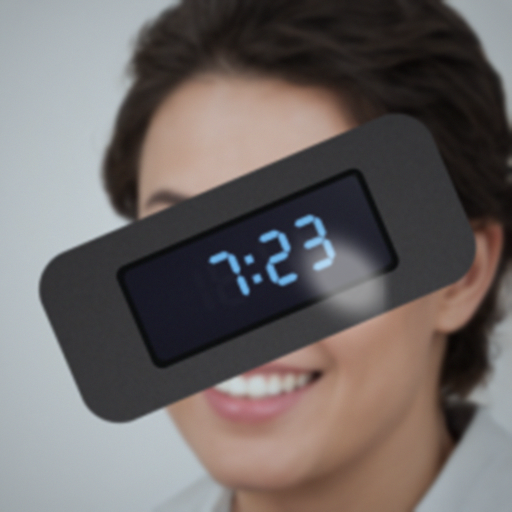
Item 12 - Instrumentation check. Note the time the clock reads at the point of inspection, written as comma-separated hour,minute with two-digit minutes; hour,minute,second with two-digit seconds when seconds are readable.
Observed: 7,23
